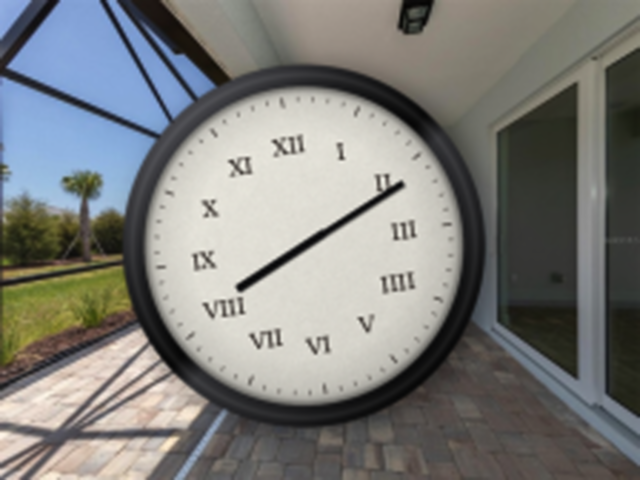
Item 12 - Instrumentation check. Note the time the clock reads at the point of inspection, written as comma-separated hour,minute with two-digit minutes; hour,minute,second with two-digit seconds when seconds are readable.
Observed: 8,11
